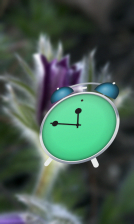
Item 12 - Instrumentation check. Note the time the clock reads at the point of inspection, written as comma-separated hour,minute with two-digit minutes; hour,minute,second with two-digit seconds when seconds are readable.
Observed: 11,46
